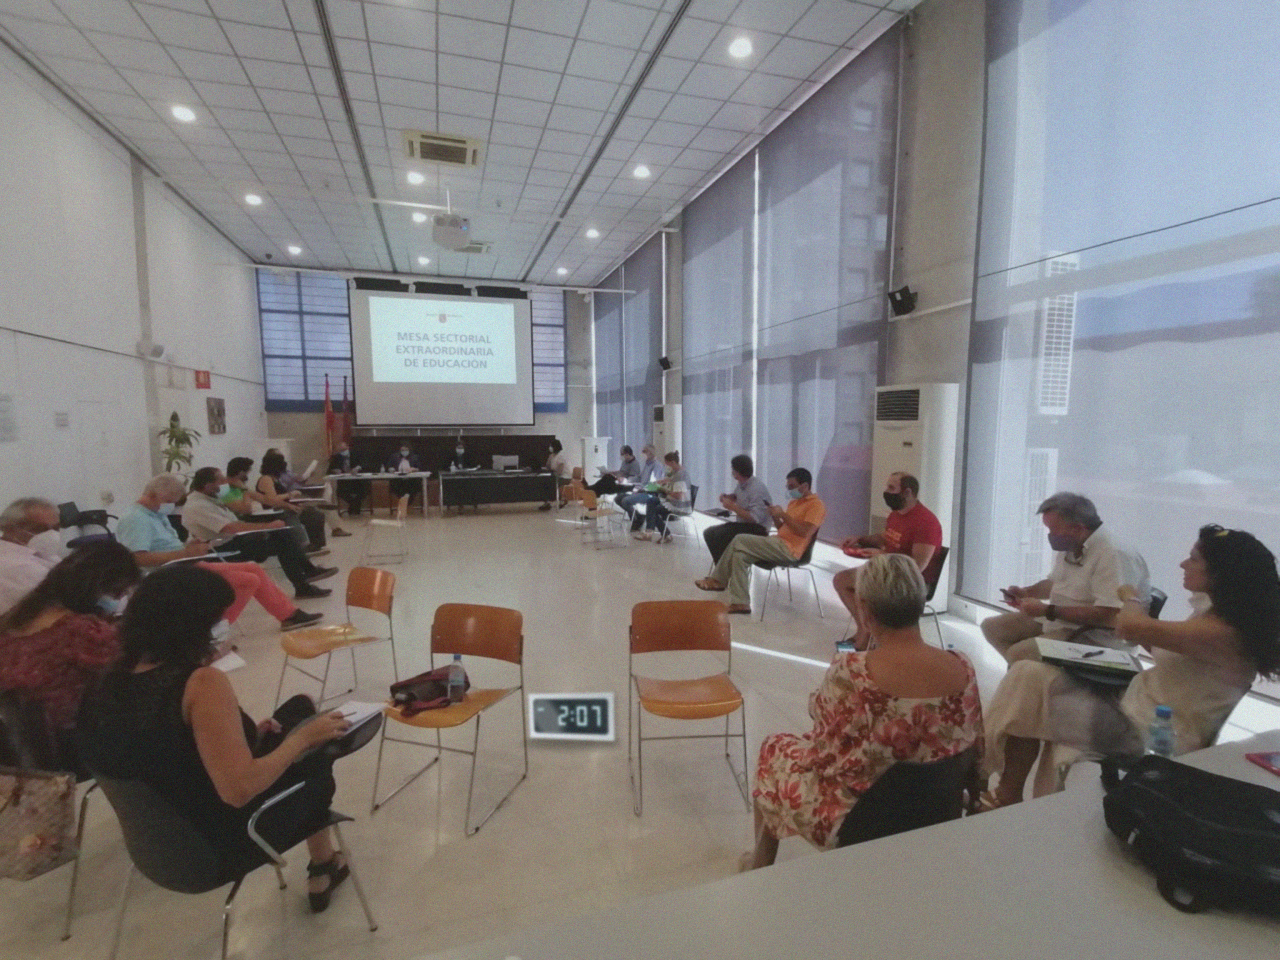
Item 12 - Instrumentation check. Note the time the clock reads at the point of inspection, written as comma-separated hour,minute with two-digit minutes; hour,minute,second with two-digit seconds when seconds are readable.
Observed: 2,07
